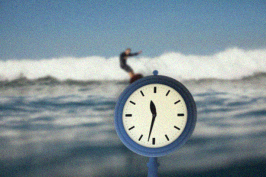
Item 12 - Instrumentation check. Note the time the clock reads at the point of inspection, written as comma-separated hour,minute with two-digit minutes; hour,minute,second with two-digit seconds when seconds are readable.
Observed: 11,32
